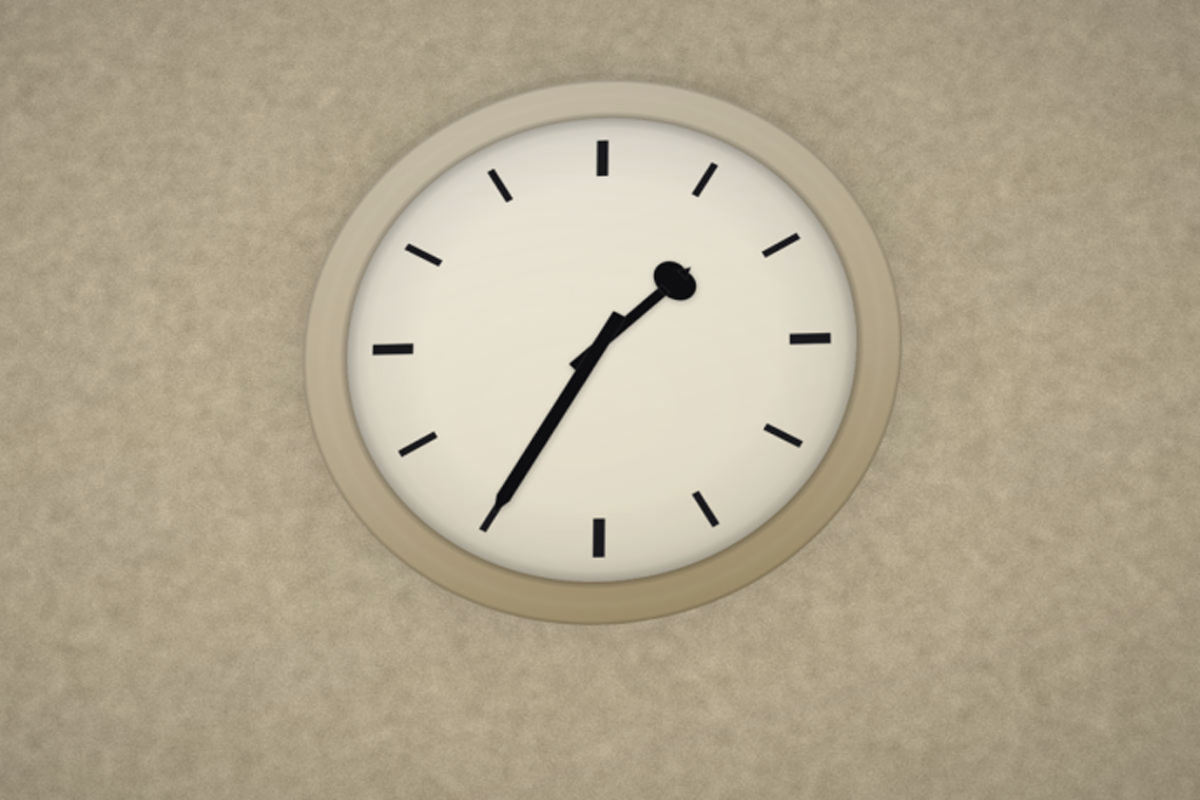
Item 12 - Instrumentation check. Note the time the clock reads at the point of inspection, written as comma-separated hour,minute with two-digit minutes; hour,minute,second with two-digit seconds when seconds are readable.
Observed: 1,35
